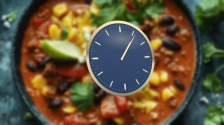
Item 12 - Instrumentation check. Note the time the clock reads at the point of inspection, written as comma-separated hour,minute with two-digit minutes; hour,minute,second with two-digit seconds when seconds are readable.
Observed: 1,06
